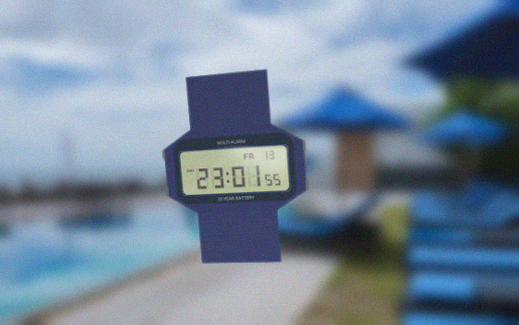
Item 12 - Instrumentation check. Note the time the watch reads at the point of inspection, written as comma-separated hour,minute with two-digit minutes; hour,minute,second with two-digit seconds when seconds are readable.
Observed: 23,01,55
